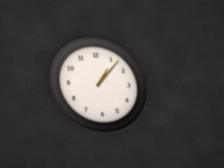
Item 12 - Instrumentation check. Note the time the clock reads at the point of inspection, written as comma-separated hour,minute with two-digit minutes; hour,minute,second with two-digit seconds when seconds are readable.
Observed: 1,07
